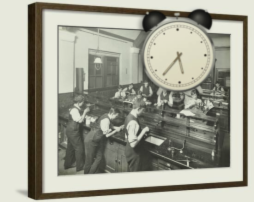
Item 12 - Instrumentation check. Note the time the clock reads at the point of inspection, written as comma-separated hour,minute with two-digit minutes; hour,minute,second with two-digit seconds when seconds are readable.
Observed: 5,37
